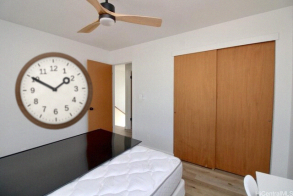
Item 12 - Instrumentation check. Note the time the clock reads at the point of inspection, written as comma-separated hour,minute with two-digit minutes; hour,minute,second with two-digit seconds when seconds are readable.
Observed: 1,50
